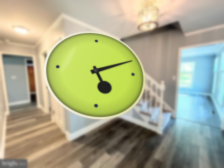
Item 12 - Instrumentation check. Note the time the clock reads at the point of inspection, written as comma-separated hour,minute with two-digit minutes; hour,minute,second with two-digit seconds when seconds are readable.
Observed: 5,11
